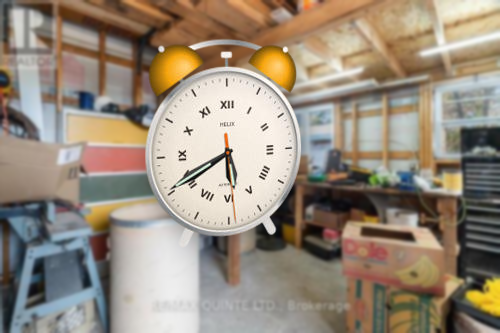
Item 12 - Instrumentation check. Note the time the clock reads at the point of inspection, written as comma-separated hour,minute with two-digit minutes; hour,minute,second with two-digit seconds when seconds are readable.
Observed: 5,40,29
